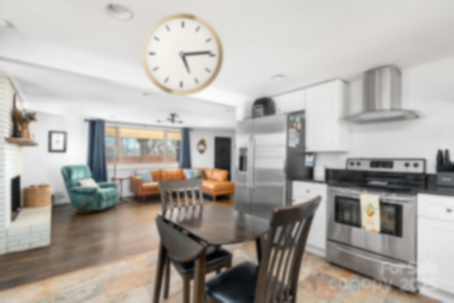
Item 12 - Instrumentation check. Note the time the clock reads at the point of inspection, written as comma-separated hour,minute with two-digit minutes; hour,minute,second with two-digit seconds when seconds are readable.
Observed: 5,14
